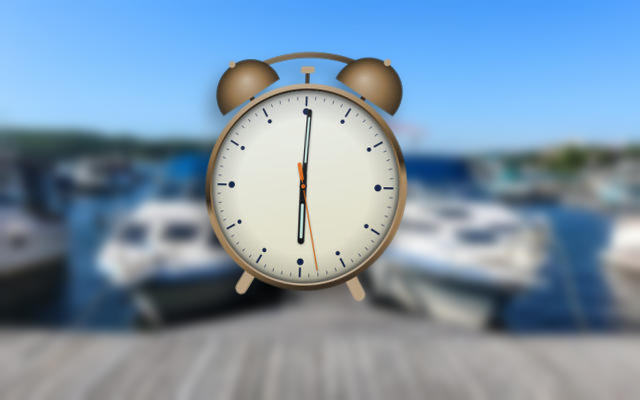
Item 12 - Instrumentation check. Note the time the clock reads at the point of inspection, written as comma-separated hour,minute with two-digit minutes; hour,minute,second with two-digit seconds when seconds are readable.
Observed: 6,00,28
